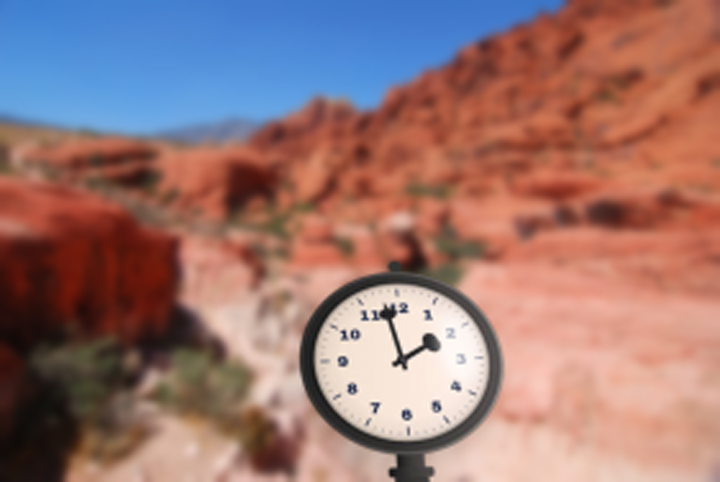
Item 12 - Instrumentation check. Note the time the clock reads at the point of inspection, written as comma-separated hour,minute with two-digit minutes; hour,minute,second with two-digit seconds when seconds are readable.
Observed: 1,58
